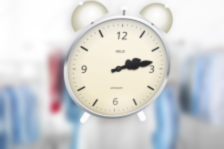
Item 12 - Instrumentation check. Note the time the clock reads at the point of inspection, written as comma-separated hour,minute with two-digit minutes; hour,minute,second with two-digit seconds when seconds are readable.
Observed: 2,13
